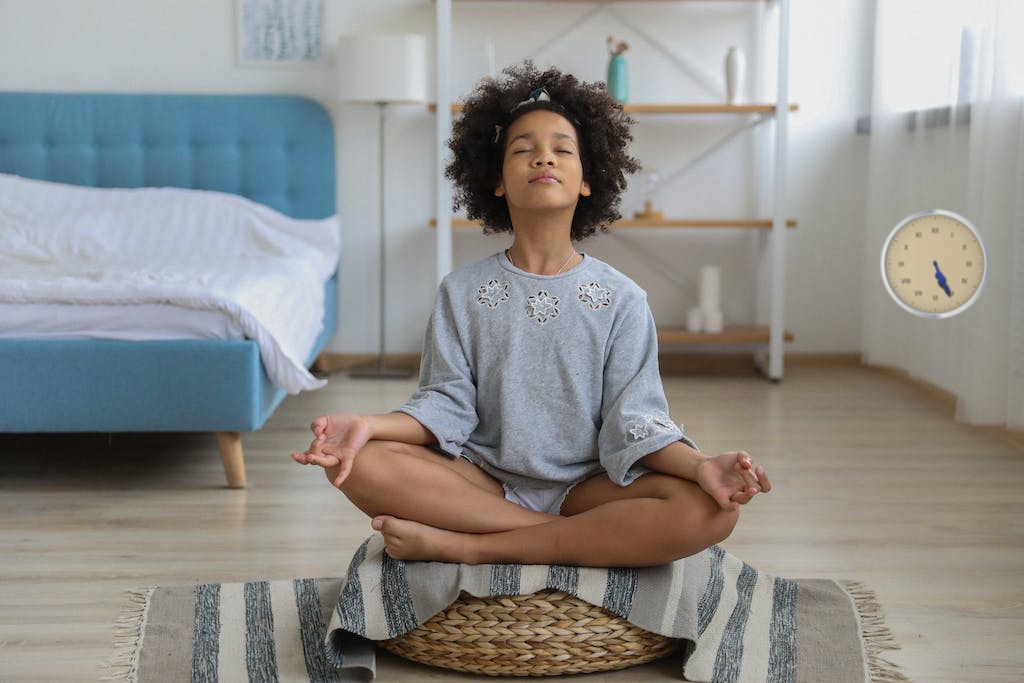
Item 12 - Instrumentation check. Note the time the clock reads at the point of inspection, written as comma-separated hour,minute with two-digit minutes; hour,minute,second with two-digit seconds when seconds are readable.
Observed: 5,26
